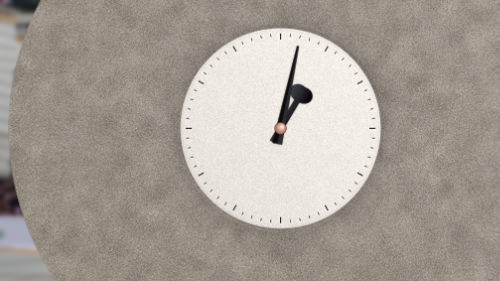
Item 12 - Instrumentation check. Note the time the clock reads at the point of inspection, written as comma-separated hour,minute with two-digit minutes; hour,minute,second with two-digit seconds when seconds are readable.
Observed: 1,02
